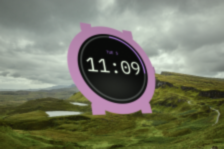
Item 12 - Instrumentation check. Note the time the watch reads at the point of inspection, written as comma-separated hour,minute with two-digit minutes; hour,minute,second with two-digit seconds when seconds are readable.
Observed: 11,09
